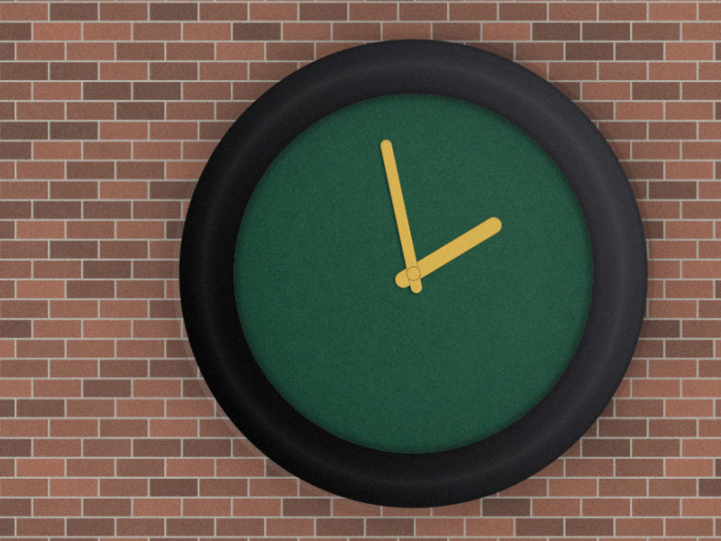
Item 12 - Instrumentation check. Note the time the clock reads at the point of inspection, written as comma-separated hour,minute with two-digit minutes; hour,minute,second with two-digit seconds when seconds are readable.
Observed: 1,58
